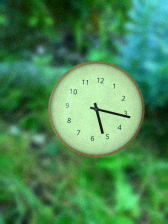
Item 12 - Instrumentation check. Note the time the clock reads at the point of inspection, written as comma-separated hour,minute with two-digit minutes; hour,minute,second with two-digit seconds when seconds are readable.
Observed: 5,16
